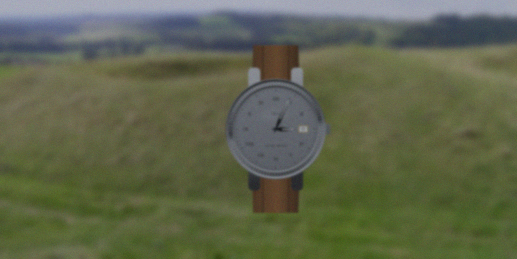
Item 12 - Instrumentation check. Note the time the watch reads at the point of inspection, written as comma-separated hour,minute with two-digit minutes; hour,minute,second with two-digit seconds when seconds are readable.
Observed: 3,04
